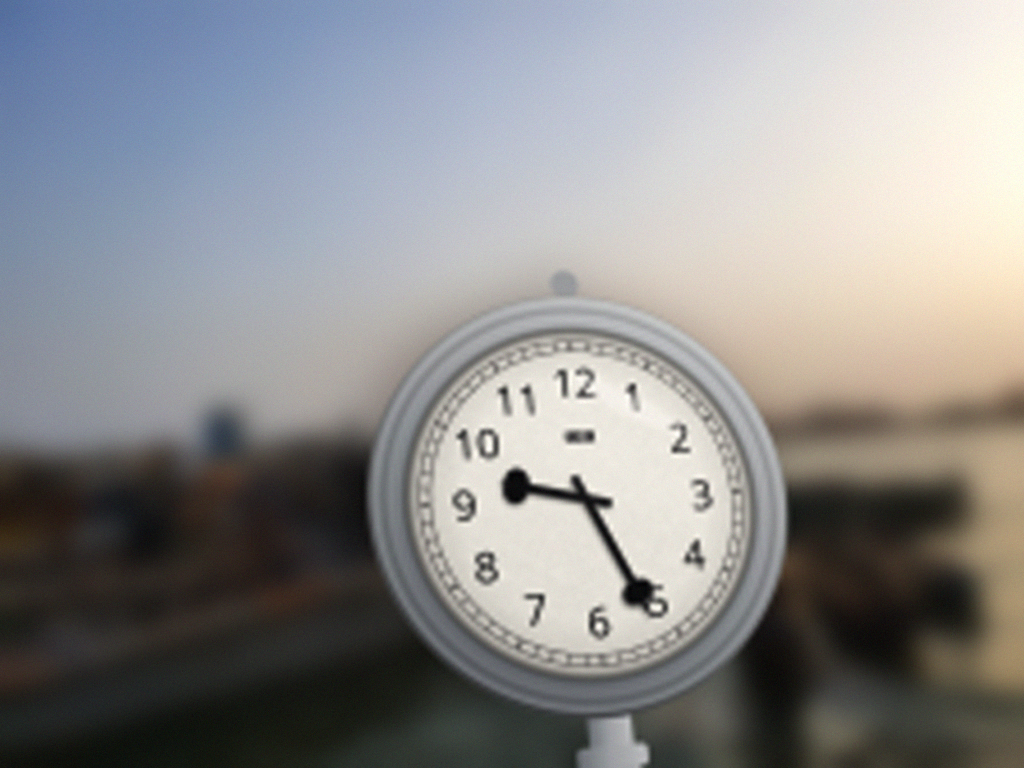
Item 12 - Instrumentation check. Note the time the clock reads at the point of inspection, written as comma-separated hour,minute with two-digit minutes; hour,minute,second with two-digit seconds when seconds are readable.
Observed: 9,26
